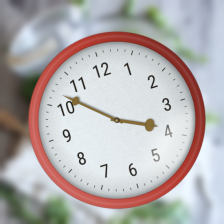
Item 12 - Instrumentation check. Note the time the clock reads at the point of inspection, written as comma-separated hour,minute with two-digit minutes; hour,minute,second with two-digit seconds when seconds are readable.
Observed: 3,52
